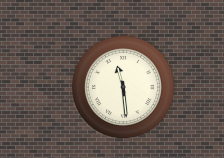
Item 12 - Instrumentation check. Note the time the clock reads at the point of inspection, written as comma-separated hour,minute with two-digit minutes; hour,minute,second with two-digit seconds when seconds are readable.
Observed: 11,29
